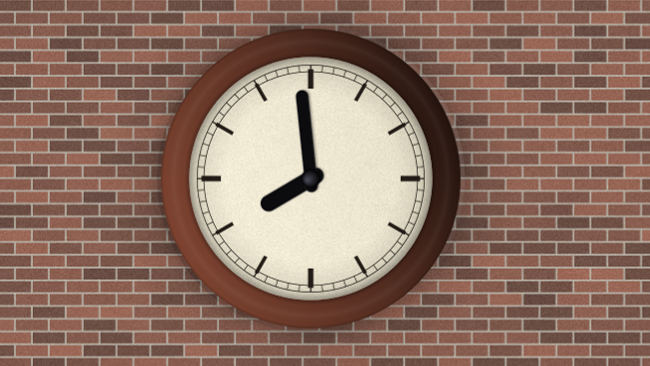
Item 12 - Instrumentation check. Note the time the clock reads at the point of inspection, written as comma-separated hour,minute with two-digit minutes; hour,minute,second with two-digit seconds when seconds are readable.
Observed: 7,59
